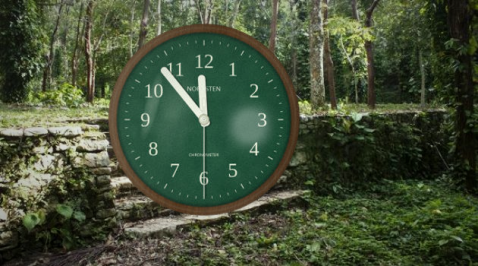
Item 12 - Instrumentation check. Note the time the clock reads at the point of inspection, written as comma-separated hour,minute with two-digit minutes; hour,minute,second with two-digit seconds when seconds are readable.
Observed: 11,53,30
